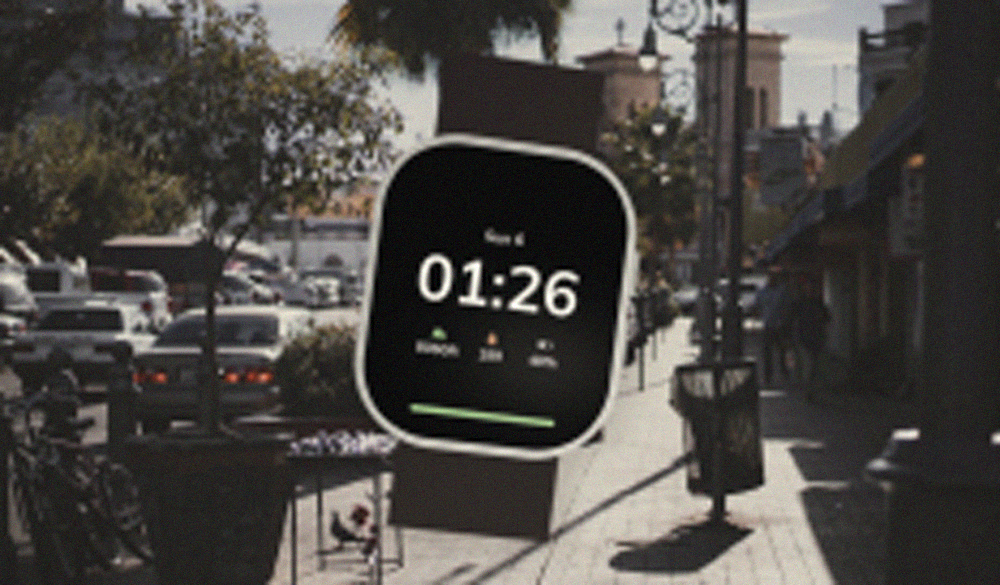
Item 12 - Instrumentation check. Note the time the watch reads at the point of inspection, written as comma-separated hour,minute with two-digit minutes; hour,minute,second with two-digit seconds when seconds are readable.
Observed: 1,26
